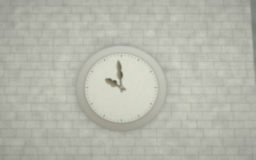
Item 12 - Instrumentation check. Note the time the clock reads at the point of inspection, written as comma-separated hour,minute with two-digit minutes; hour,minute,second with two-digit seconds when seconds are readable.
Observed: 9,59
